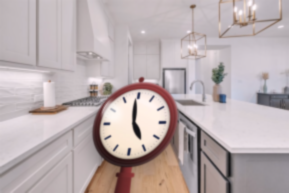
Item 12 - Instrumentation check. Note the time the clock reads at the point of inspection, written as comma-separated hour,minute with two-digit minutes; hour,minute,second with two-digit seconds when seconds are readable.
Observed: 4,59
